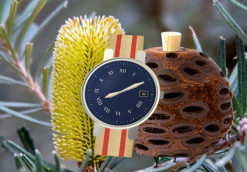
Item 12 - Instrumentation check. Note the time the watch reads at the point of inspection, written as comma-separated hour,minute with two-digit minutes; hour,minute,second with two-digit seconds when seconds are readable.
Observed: 8,10
